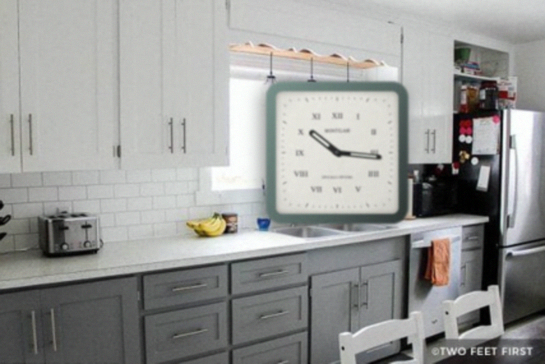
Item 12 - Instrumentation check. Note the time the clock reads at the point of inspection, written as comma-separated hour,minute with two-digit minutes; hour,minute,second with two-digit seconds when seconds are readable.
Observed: 10,16
